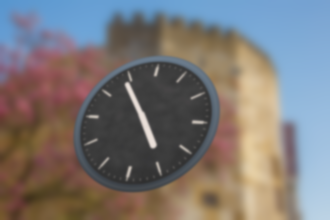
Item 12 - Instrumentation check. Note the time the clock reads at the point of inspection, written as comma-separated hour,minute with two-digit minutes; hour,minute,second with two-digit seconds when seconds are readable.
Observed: 4,54
